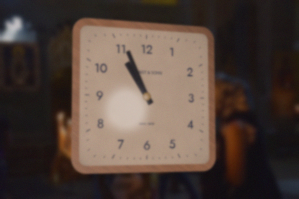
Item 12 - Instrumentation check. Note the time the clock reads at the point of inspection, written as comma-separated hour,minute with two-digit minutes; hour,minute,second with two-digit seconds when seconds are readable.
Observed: 10,56
